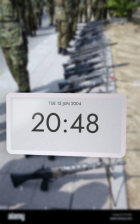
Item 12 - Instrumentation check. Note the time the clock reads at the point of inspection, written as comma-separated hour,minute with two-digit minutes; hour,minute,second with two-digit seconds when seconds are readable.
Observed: 20,48
